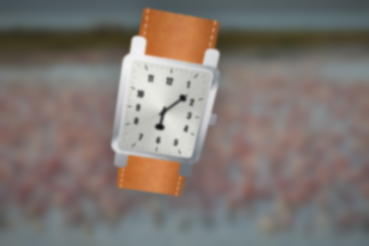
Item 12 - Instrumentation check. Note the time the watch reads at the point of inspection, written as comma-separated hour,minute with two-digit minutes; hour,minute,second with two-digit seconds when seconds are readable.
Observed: 6,07
